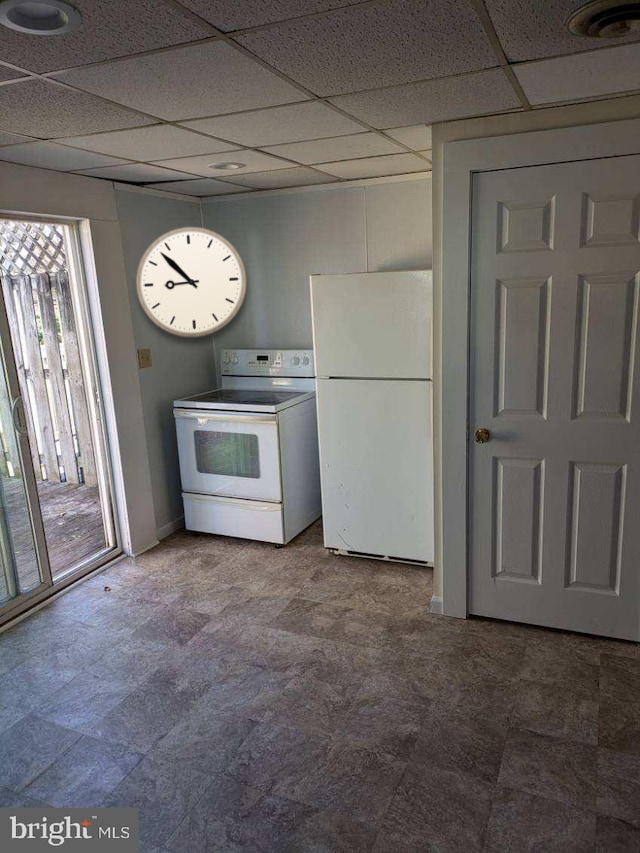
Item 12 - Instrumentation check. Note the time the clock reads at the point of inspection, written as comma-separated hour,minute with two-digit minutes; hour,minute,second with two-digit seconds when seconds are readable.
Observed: 8,53
